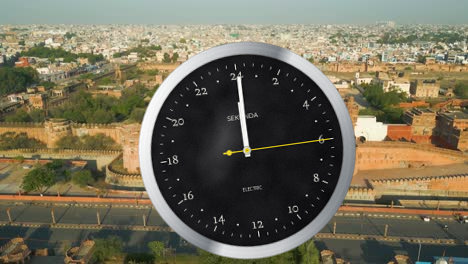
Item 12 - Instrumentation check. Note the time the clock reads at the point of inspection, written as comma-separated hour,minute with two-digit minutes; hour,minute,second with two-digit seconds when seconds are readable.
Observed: 0,00,15
